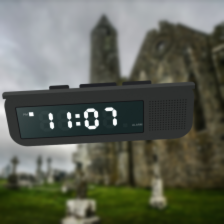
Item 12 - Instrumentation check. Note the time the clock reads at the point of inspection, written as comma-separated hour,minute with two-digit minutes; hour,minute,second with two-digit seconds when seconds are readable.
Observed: 11,07
